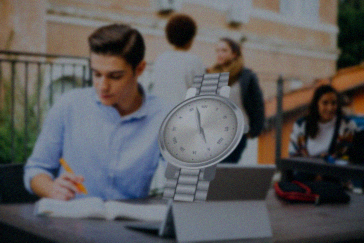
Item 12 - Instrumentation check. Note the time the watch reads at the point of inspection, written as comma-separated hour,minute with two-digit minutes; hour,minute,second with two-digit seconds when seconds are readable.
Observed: 4,57
